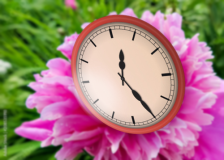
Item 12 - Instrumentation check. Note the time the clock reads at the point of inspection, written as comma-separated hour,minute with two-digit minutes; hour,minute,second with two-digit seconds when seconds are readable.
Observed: 12,25
